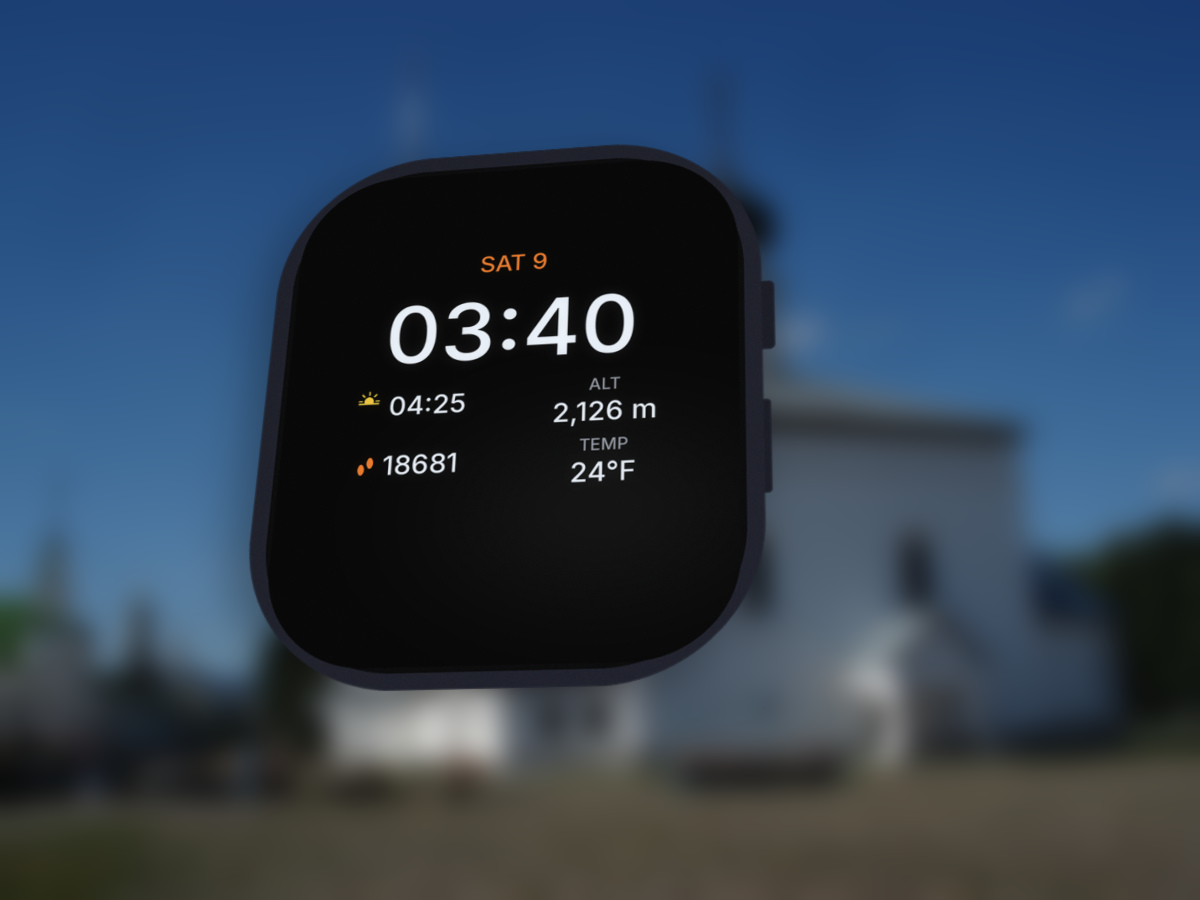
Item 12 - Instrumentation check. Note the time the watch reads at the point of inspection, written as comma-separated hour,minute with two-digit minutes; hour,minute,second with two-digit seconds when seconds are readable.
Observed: 3,40
